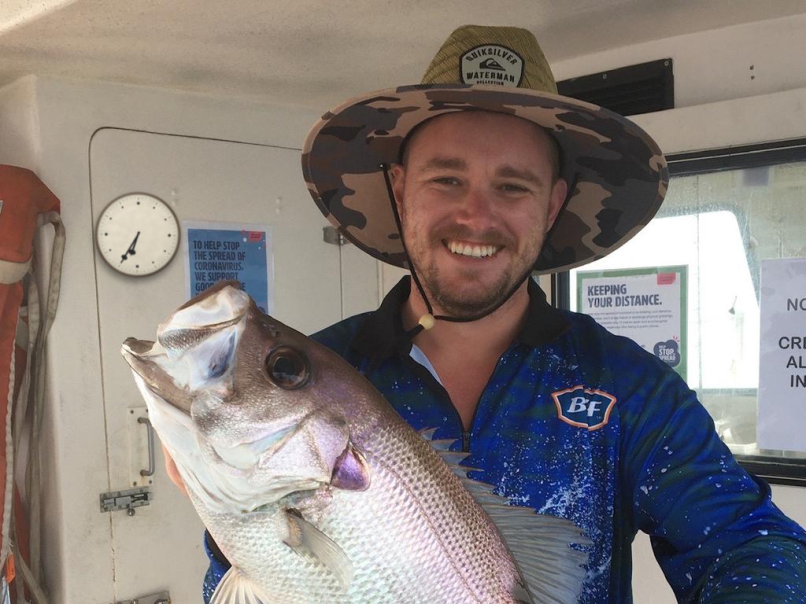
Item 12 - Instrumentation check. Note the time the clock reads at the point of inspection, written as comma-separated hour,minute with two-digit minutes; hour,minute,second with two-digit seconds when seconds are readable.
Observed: 6,35
